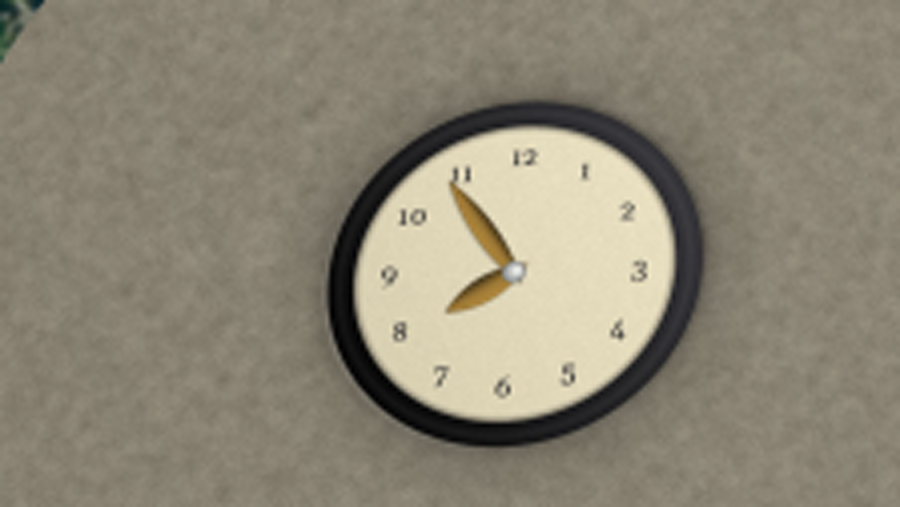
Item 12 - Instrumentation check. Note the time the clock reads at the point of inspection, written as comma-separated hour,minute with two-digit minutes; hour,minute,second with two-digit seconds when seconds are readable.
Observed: 7,54
